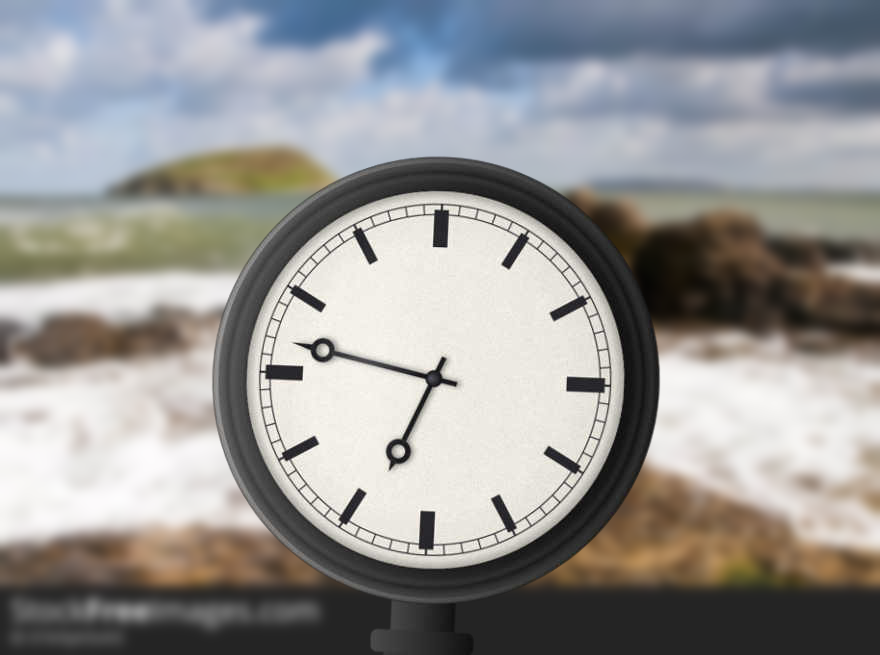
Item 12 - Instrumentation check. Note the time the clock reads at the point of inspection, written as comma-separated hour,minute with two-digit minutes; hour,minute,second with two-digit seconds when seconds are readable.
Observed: 6,47
